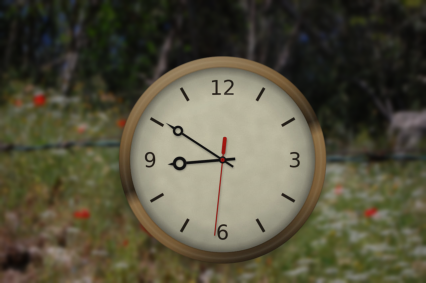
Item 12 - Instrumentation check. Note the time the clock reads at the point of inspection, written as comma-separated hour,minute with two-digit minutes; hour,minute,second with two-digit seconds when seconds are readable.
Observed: 8,50,31
